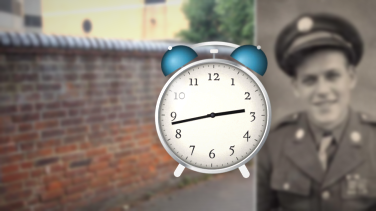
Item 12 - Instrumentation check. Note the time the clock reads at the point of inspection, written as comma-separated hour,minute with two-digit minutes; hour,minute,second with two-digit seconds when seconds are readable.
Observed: 2,43
